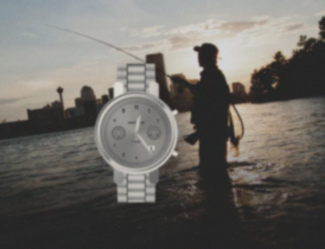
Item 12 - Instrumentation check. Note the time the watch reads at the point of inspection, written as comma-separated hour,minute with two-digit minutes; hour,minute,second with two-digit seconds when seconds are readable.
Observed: 12,24
